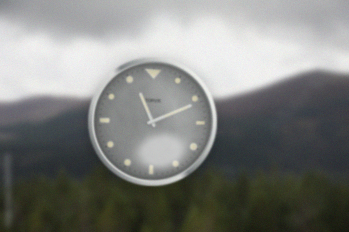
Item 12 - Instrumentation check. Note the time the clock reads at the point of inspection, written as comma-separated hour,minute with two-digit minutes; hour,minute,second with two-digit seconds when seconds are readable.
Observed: 11,11
